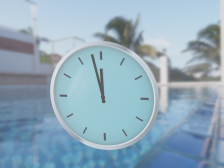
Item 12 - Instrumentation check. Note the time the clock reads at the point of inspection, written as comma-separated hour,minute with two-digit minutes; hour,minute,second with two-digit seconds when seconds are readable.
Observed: 11,58
